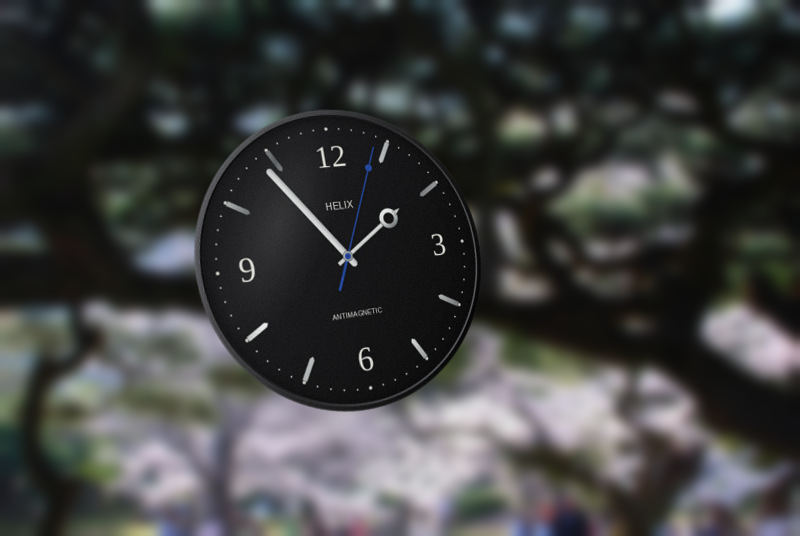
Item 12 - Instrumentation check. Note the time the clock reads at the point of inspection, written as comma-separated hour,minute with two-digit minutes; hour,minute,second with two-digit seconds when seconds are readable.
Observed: 1,54,04
